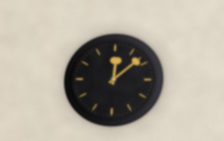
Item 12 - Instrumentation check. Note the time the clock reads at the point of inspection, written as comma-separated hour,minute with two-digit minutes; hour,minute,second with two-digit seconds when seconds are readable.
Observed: 12,08
